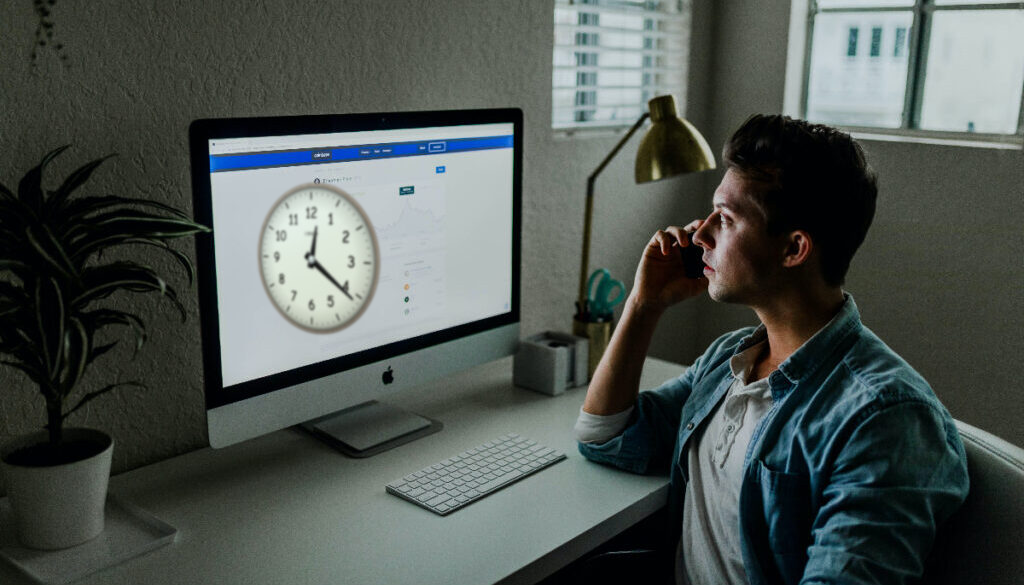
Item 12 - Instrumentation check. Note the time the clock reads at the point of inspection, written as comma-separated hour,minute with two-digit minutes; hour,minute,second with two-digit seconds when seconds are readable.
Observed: 12,21
